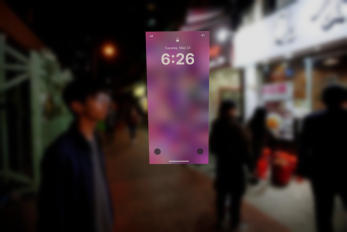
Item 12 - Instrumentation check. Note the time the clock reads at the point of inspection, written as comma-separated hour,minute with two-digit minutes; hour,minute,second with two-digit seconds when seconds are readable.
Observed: 6,26
